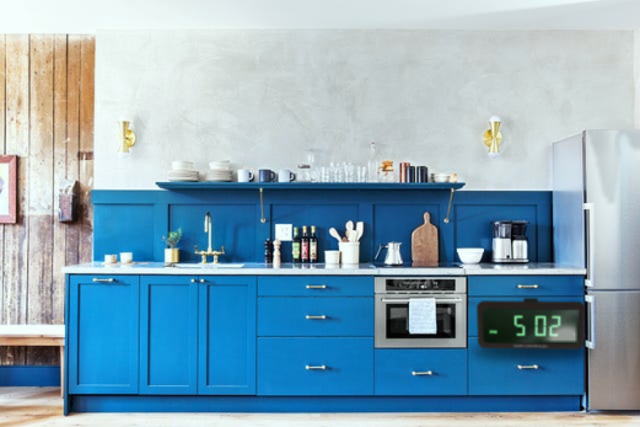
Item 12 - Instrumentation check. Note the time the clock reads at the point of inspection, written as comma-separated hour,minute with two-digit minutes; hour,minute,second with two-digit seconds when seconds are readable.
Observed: 5,02
